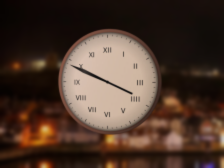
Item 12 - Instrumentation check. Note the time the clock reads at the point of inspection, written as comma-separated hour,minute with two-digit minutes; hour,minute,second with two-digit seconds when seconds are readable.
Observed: 3,49
